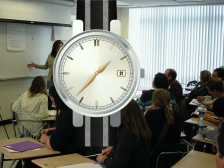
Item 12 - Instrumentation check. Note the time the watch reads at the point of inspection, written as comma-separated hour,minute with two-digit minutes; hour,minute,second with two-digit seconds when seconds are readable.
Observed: 1,37
